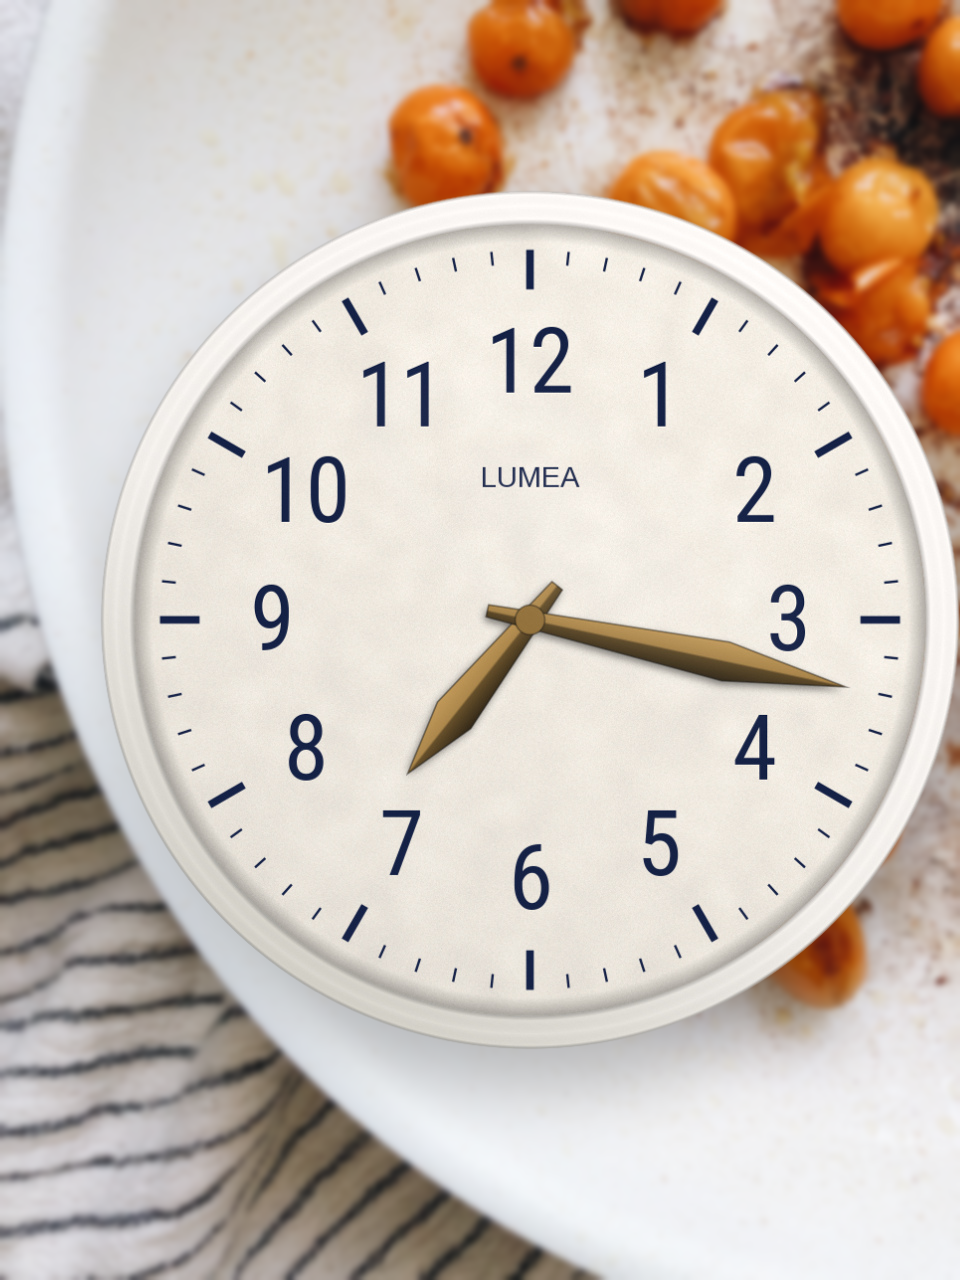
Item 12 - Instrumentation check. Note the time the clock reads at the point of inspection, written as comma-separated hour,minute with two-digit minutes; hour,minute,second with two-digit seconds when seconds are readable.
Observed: 7,17
